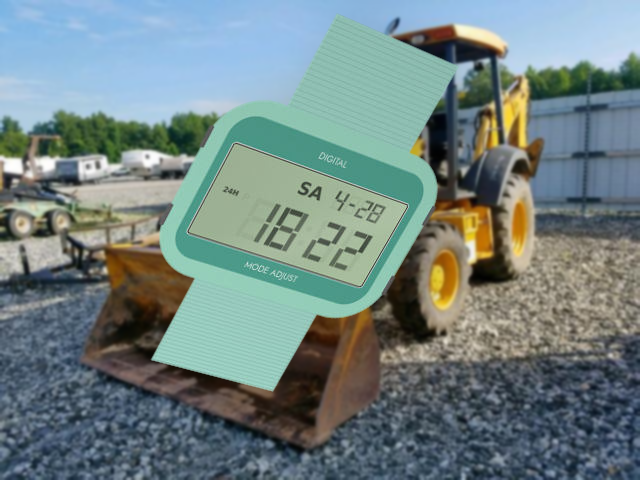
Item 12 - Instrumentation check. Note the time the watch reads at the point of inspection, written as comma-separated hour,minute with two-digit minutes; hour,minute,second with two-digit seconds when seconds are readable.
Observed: 18,22
